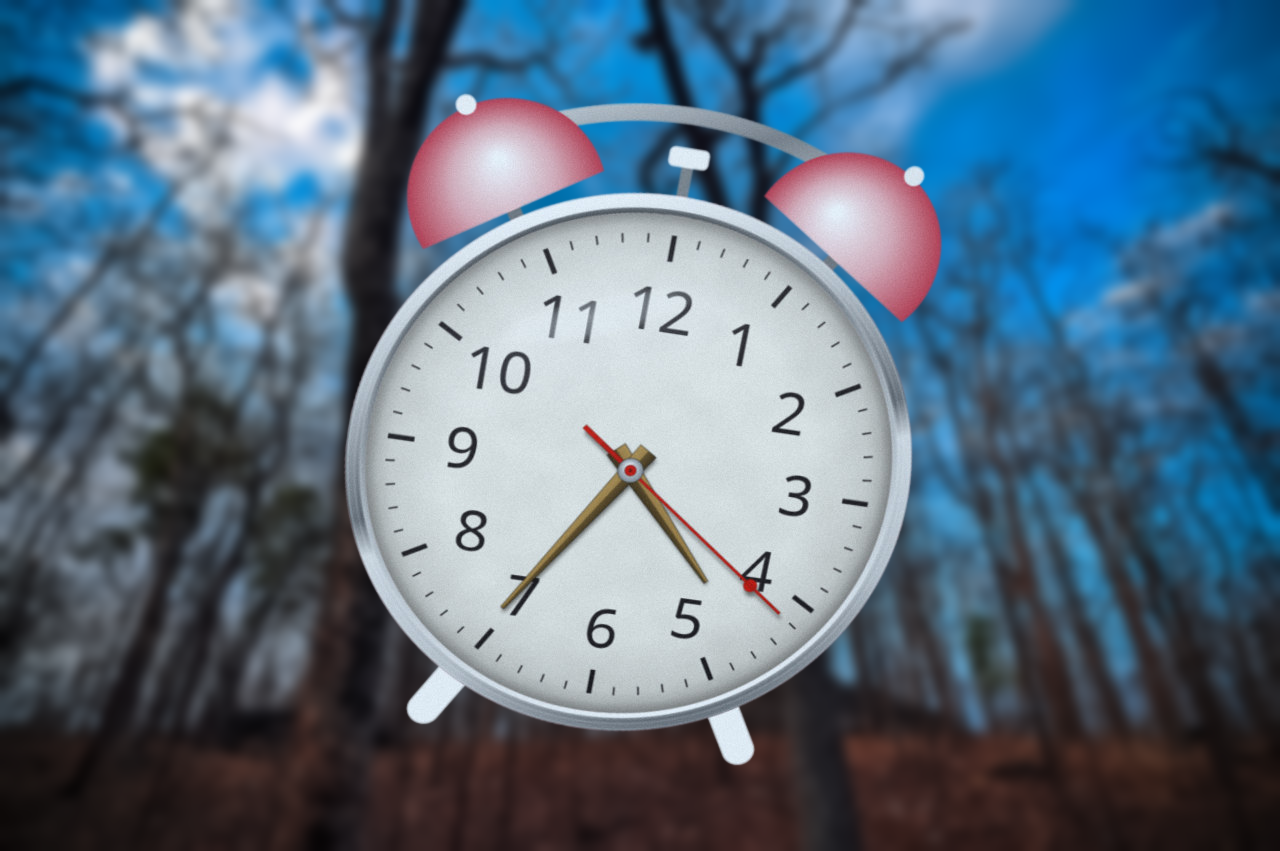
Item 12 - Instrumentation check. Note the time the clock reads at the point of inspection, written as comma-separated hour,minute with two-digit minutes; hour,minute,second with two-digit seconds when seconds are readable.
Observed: 4,35,21
